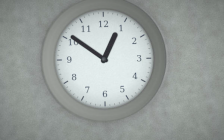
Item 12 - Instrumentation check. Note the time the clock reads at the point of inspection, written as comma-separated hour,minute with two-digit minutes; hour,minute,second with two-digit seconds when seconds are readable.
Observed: 12,51
